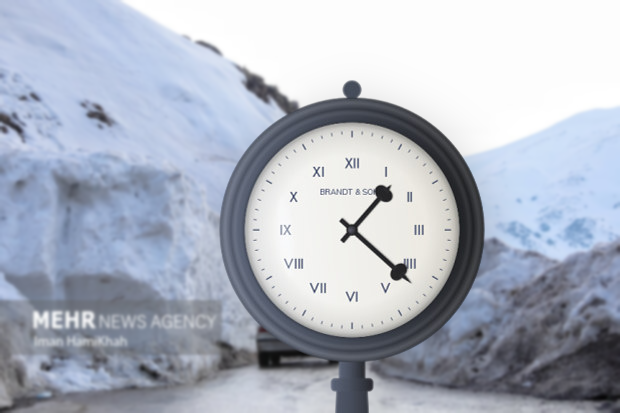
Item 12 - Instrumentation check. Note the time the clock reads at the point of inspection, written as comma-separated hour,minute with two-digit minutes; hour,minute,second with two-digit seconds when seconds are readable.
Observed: 1,22
